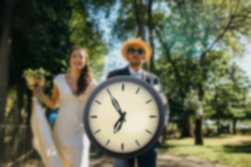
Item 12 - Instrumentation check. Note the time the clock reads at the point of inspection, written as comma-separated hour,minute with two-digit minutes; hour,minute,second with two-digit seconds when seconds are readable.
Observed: 6,55
